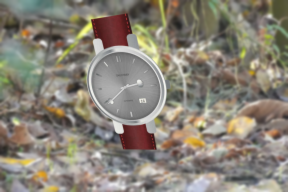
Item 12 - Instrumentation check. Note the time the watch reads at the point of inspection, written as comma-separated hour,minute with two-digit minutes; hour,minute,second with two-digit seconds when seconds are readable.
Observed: 2,39
